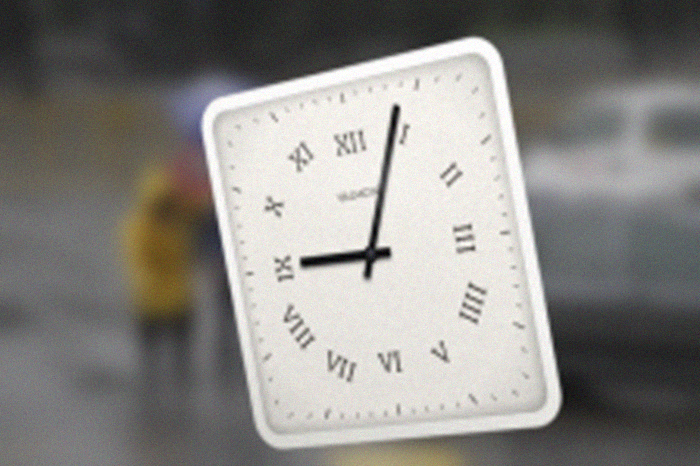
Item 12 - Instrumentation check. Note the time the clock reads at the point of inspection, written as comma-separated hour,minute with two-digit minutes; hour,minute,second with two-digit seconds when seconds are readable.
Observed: 9,04
